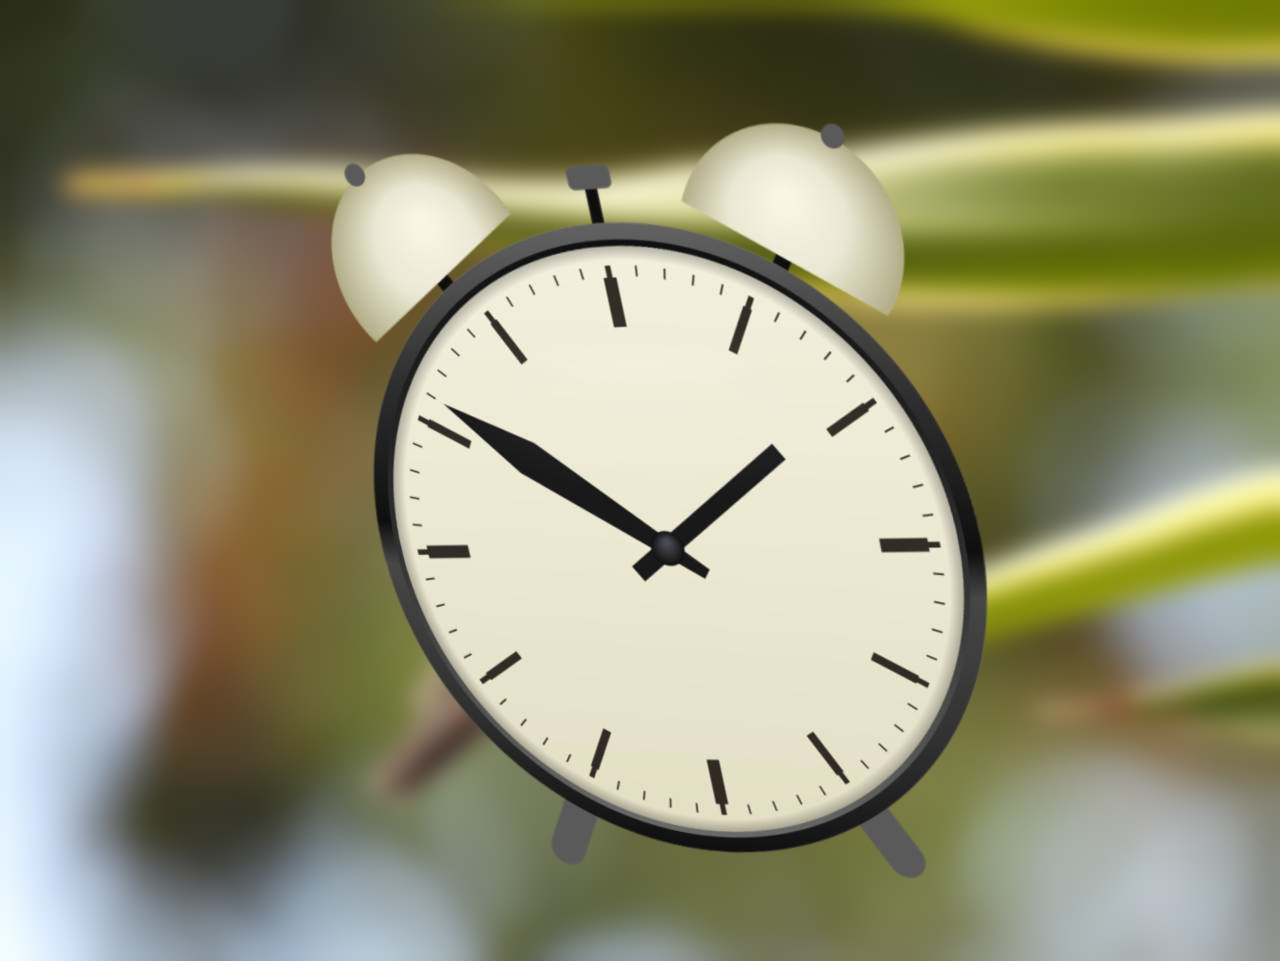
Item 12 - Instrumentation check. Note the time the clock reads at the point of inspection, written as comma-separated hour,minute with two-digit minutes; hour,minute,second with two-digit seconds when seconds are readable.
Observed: 1,51
